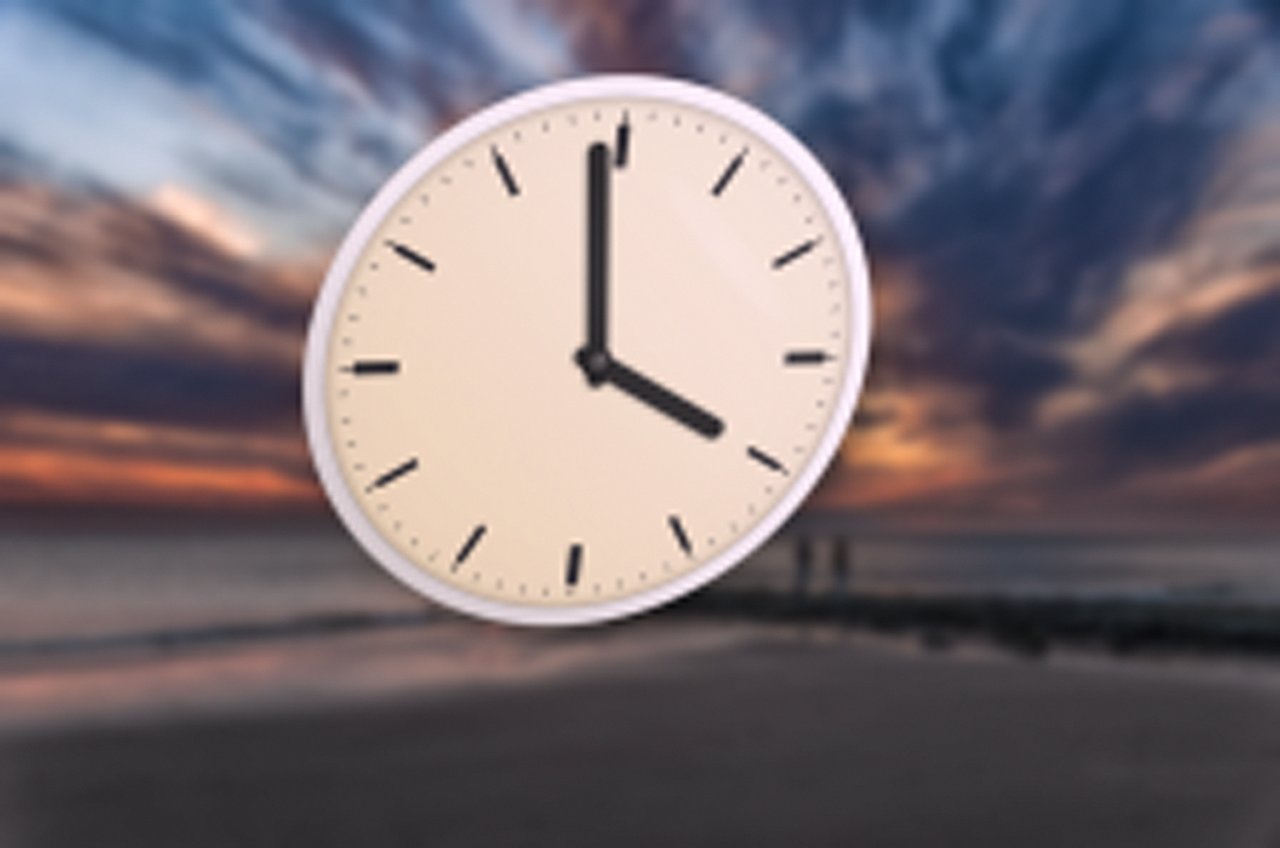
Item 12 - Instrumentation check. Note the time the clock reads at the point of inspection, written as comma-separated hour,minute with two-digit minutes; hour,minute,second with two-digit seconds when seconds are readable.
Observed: 3,59
